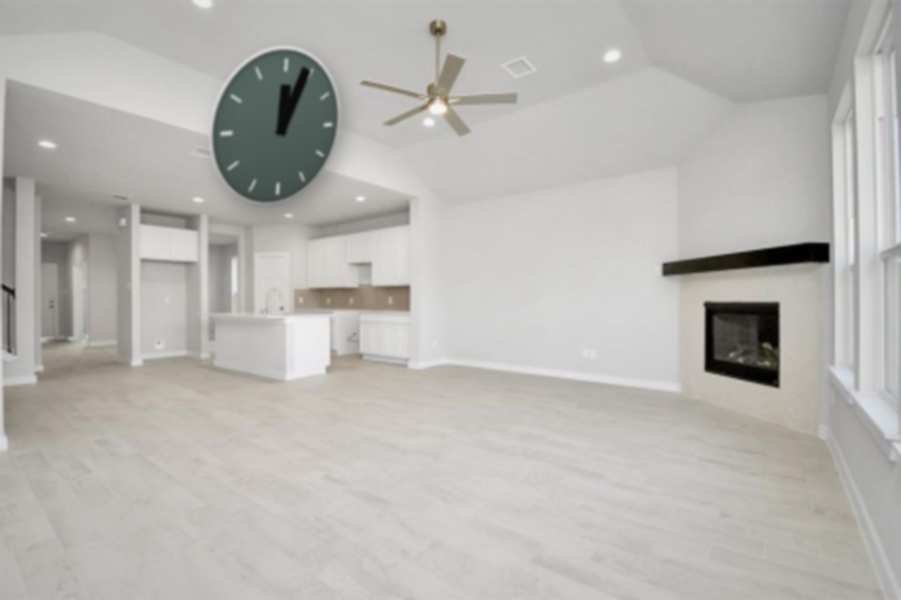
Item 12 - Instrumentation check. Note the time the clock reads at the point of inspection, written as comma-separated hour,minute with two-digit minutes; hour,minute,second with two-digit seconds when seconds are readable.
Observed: 12,04
